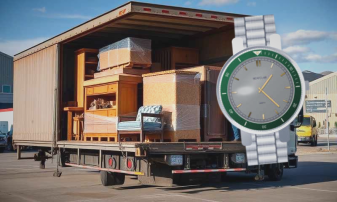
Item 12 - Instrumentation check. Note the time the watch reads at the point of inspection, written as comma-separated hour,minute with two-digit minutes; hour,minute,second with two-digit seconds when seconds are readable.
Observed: 1,23
